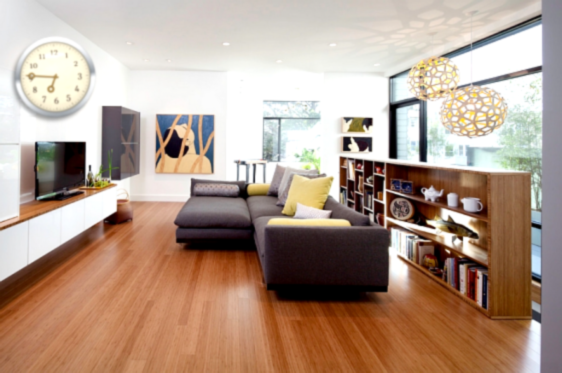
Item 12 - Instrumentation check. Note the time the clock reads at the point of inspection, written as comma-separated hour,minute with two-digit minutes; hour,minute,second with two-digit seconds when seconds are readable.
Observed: 6,46
